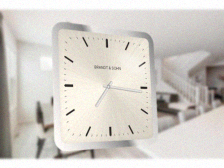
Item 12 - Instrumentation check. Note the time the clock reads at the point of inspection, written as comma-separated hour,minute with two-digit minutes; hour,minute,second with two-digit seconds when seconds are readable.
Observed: 7,16
